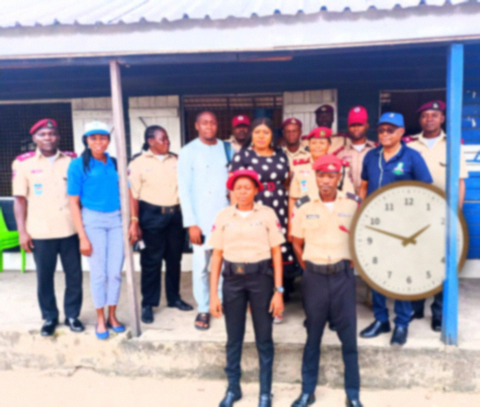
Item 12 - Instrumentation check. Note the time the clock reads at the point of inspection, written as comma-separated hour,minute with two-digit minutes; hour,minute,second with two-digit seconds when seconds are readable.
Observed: 1,48
